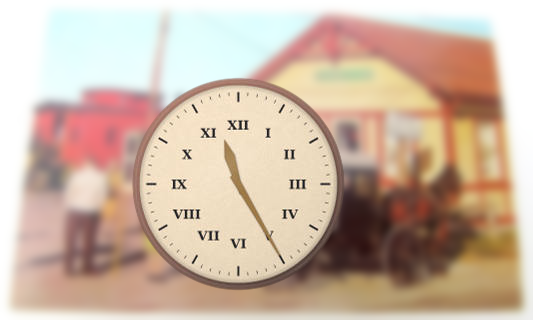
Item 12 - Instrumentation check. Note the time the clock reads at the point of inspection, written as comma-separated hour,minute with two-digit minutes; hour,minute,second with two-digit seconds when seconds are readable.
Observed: 11,25
